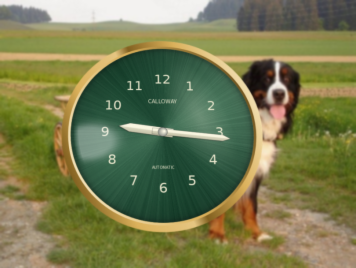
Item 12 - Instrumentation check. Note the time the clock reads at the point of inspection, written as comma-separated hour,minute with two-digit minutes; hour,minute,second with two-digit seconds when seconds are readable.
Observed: 9,16
